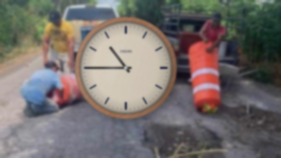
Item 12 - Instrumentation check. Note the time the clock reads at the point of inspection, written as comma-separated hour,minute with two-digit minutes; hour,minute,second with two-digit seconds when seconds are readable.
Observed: 10,45
